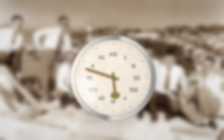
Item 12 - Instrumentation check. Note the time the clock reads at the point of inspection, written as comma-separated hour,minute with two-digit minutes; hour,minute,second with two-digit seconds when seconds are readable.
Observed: 5,48
